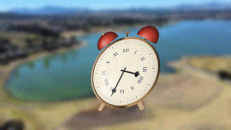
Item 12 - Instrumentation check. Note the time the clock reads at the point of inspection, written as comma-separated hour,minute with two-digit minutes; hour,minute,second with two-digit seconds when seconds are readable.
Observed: 3,34
